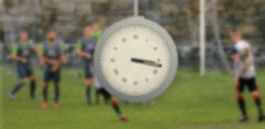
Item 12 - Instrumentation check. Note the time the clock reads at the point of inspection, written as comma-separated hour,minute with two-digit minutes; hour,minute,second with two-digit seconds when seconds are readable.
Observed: 3,17
